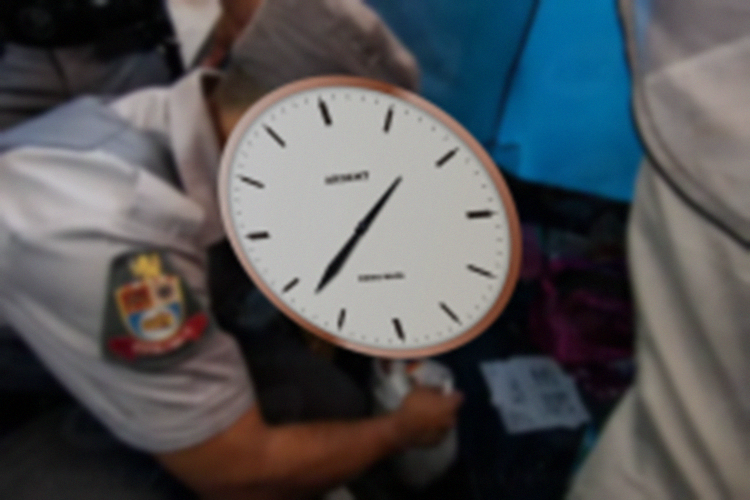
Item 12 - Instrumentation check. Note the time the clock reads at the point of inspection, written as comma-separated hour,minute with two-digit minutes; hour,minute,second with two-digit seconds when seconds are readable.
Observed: 1,38
